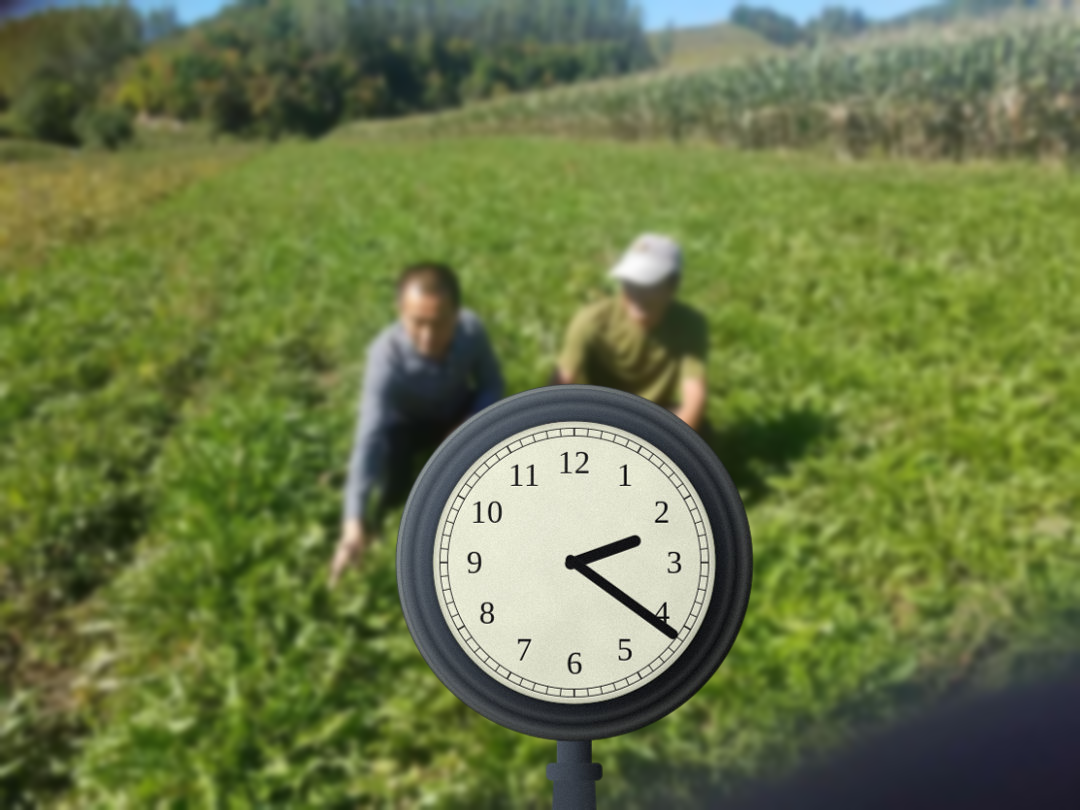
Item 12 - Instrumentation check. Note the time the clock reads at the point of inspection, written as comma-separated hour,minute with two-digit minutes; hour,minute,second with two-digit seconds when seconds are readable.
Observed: 2,21
